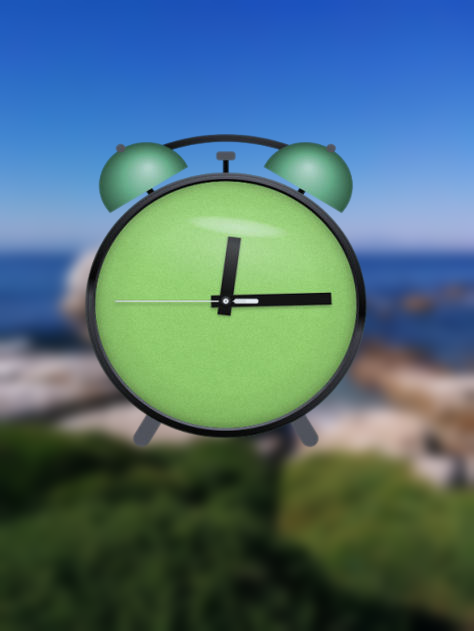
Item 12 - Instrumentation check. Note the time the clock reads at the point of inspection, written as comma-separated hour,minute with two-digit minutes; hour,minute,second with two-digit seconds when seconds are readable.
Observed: 12,14,45
